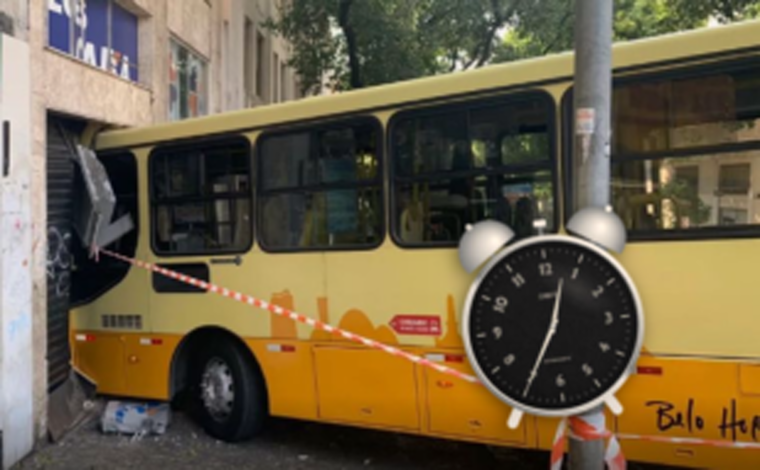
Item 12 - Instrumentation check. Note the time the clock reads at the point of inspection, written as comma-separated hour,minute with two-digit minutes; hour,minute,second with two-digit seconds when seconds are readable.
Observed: 12,35
